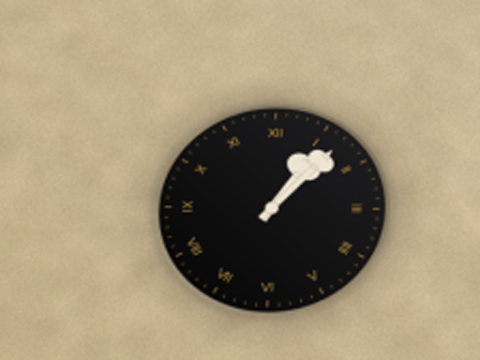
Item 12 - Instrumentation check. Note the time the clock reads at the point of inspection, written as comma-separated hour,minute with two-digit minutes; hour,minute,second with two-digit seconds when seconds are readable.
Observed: 1,07
